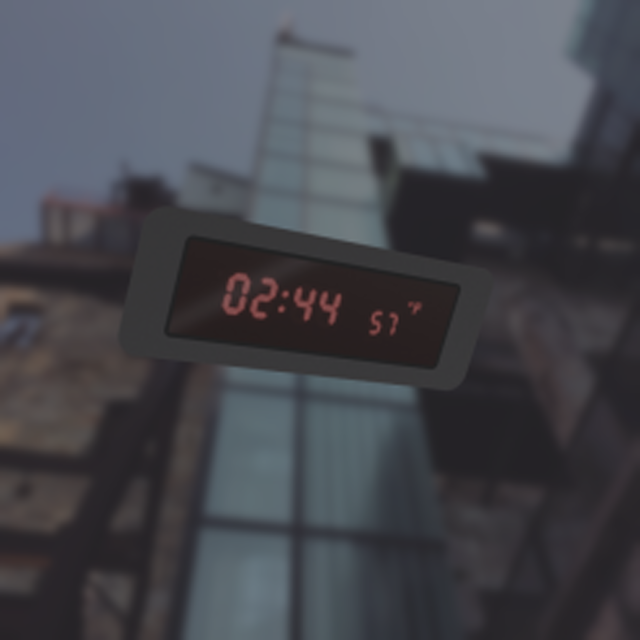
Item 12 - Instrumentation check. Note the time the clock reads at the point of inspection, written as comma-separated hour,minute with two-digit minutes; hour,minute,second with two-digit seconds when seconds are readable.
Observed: 2,44
